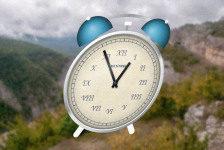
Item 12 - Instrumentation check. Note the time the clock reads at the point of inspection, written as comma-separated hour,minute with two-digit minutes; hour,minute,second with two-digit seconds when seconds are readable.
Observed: 12,55
